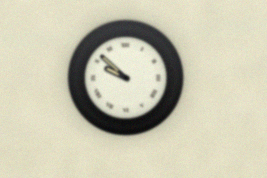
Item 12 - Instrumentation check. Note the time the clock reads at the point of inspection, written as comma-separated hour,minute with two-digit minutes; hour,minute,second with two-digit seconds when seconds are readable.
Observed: 9,52
